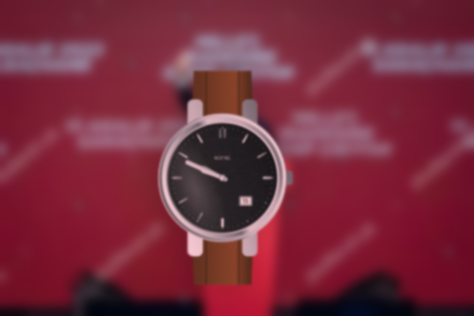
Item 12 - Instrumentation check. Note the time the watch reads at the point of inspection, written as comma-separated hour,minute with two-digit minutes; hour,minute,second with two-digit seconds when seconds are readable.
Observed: 9,49
